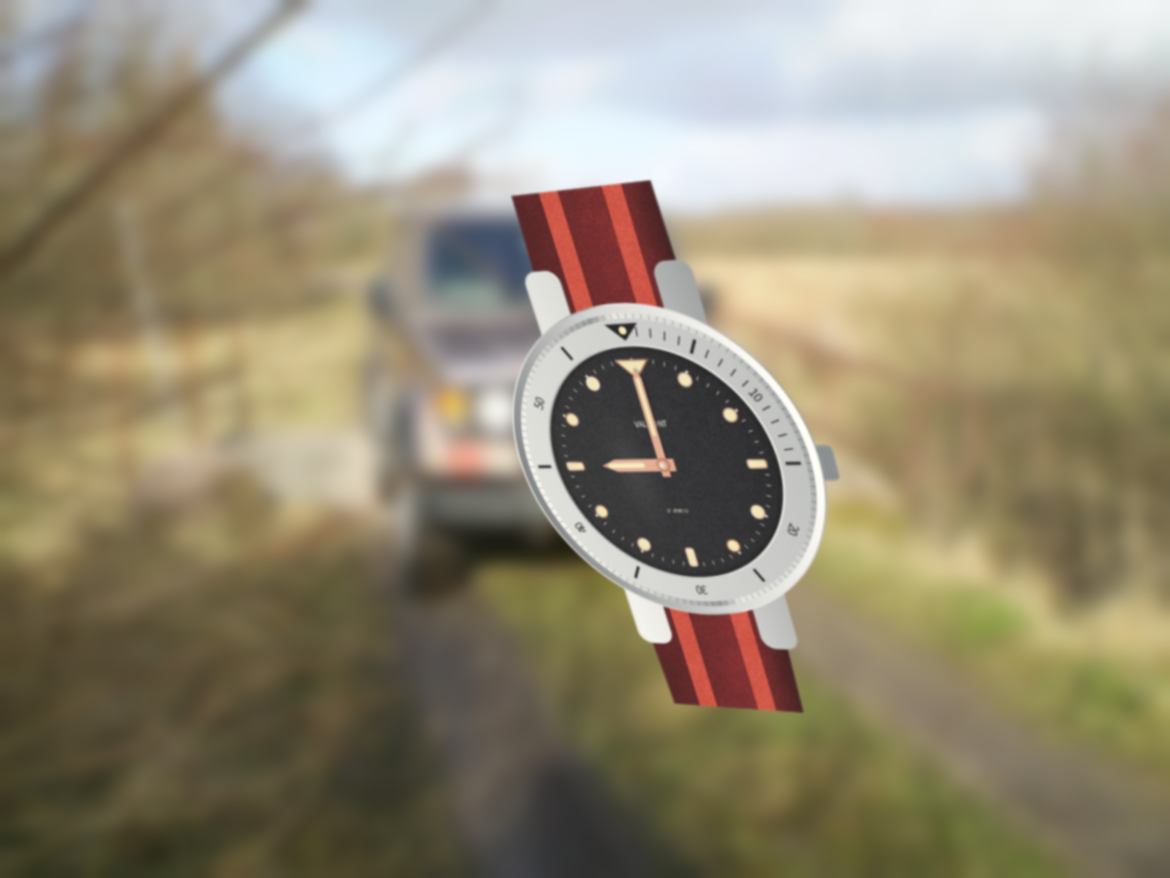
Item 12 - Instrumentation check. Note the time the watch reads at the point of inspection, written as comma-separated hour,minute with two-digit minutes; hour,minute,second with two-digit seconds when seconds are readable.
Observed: 9,00
